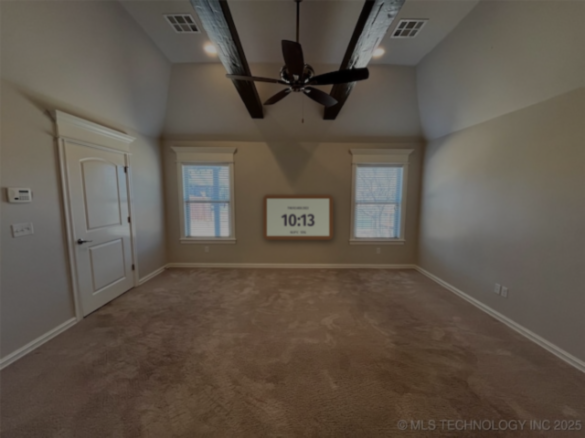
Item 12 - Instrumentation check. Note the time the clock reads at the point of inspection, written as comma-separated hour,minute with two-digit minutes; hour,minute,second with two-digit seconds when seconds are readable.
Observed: 10,13
